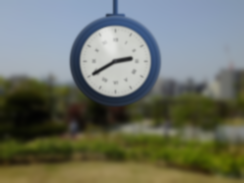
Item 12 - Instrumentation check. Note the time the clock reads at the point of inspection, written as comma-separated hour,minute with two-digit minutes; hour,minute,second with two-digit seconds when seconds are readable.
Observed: 2,40
